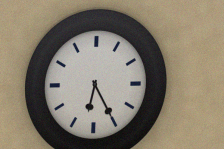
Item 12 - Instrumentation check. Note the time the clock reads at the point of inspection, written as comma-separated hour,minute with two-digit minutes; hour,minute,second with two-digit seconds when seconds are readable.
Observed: 6,25
